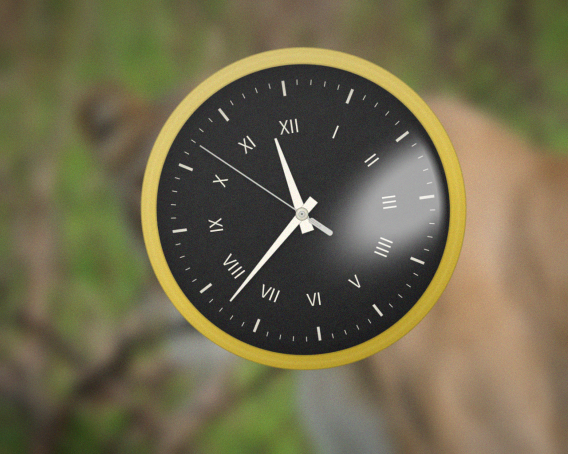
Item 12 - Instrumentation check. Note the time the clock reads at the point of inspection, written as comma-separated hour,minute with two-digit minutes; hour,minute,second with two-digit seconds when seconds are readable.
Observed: 11,37,52
